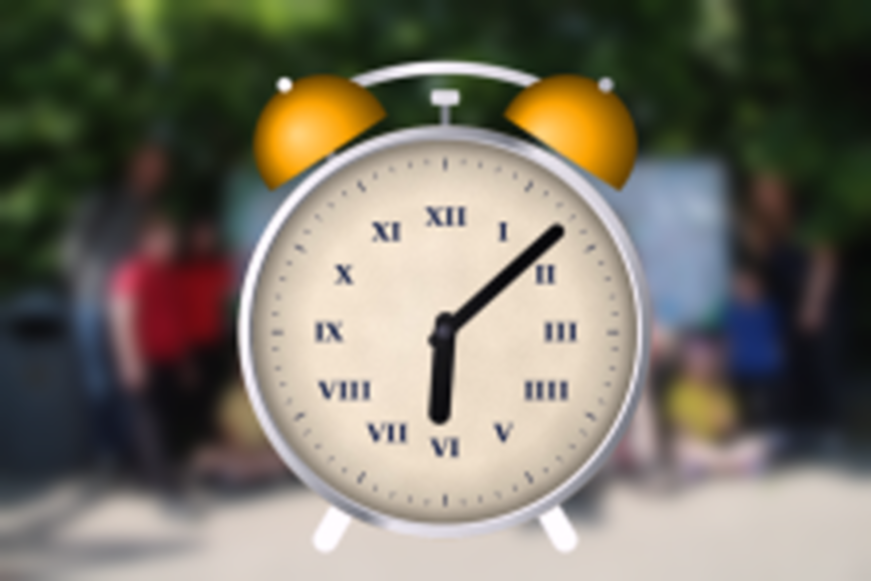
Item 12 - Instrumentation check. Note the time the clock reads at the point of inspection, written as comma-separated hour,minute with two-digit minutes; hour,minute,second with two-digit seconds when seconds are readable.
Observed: 6,08
